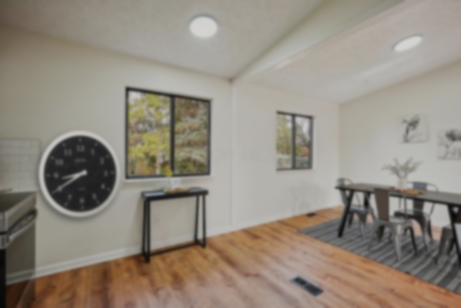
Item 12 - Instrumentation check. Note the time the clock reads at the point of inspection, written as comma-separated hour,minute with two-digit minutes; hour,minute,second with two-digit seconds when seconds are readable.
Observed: 8,40
